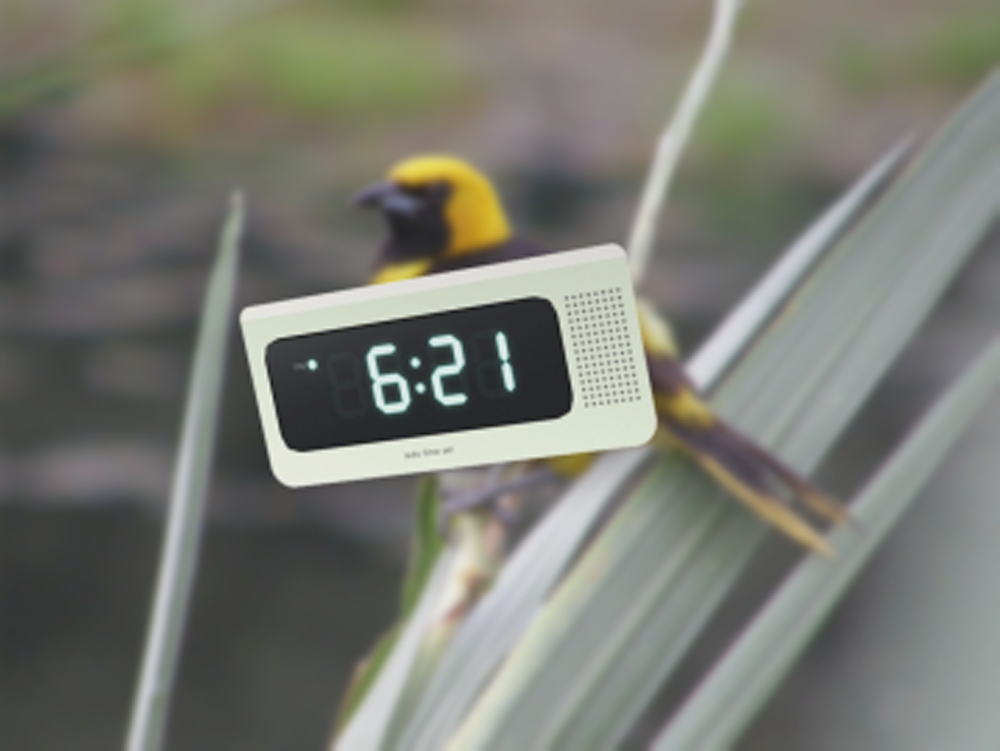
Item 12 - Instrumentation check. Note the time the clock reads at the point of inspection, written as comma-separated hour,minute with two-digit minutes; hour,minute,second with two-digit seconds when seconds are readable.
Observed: 6,21
